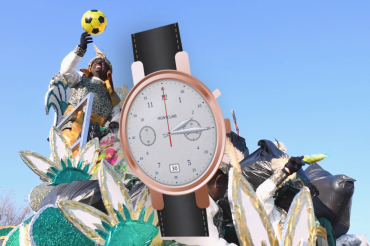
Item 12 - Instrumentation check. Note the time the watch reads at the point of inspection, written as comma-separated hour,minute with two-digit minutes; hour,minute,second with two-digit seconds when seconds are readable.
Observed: 2,15
